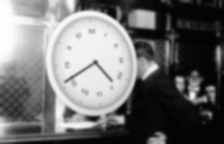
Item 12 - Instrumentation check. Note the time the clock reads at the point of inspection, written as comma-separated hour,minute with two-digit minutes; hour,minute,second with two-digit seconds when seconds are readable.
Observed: 4,41
